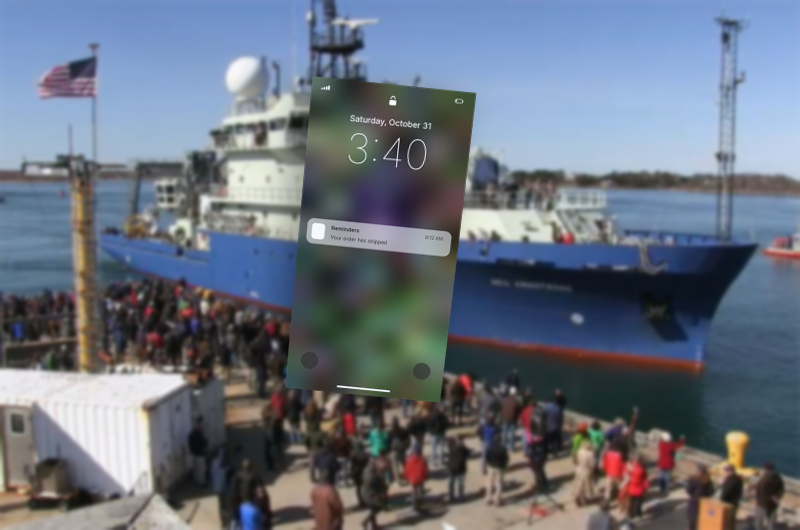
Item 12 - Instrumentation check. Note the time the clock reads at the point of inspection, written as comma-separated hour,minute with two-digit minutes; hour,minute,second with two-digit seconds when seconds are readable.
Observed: 3,40
